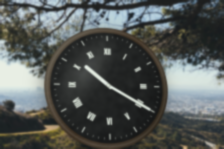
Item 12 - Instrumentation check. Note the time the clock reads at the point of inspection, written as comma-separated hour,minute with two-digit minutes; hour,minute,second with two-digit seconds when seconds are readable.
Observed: 10,20
